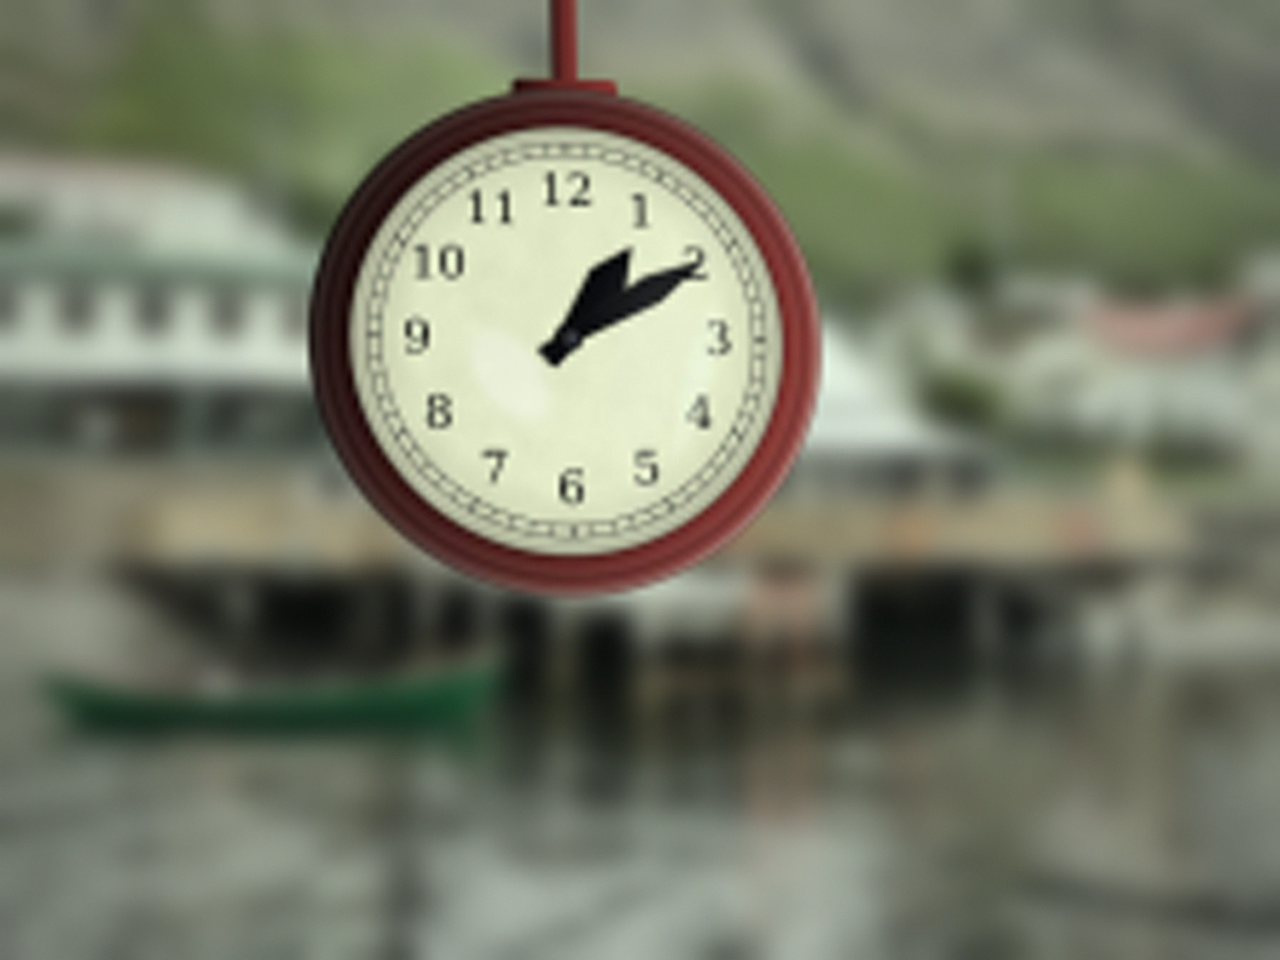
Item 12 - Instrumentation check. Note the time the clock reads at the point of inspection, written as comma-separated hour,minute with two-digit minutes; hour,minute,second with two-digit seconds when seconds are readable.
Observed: 1,10
